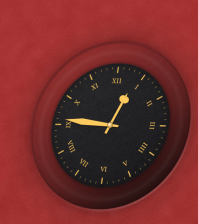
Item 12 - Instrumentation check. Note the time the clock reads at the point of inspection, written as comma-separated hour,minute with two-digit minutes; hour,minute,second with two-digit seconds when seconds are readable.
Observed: 12,46
